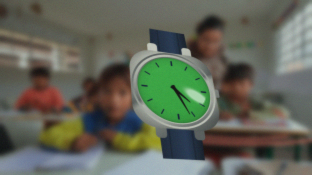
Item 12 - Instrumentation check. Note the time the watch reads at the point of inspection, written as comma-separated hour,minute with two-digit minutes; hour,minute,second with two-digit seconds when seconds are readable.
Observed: 4,26
